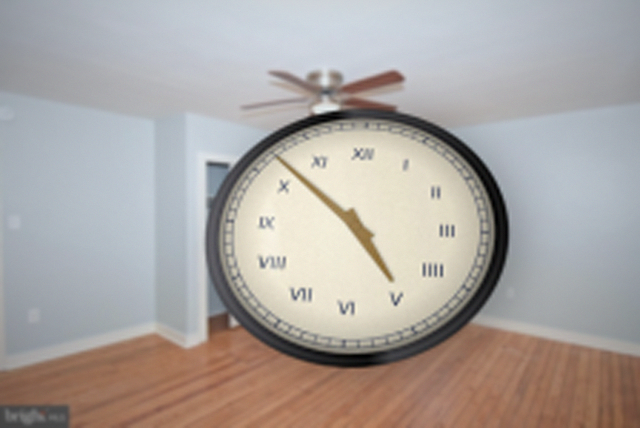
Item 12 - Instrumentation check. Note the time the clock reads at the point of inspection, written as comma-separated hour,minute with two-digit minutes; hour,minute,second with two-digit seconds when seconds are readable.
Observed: 4,52
